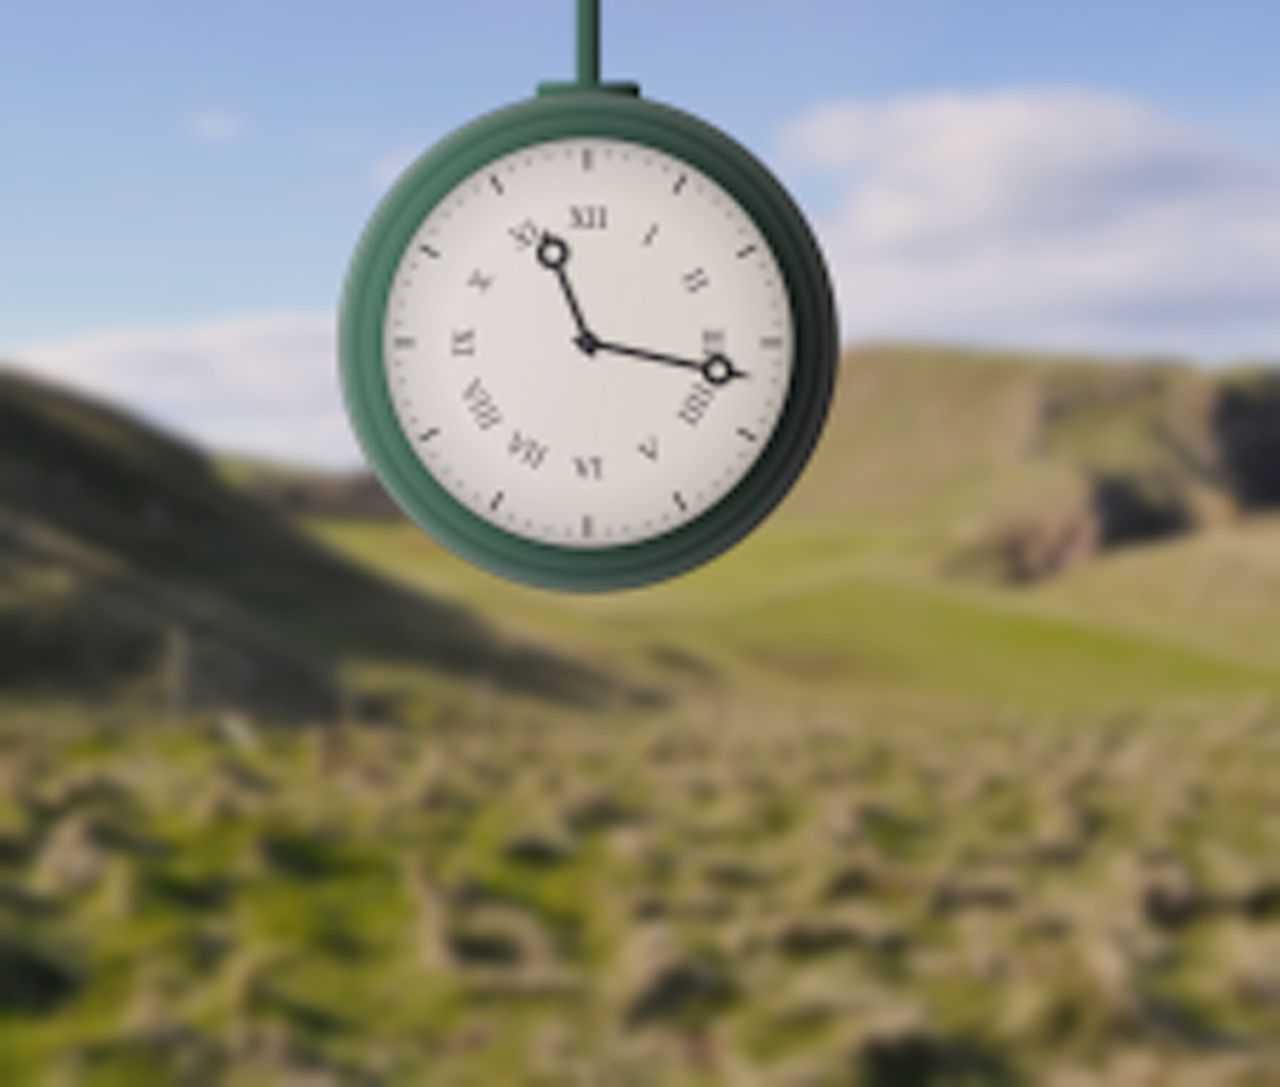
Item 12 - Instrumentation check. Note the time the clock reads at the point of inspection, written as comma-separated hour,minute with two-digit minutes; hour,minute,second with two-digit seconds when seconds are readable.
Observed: 11,17
